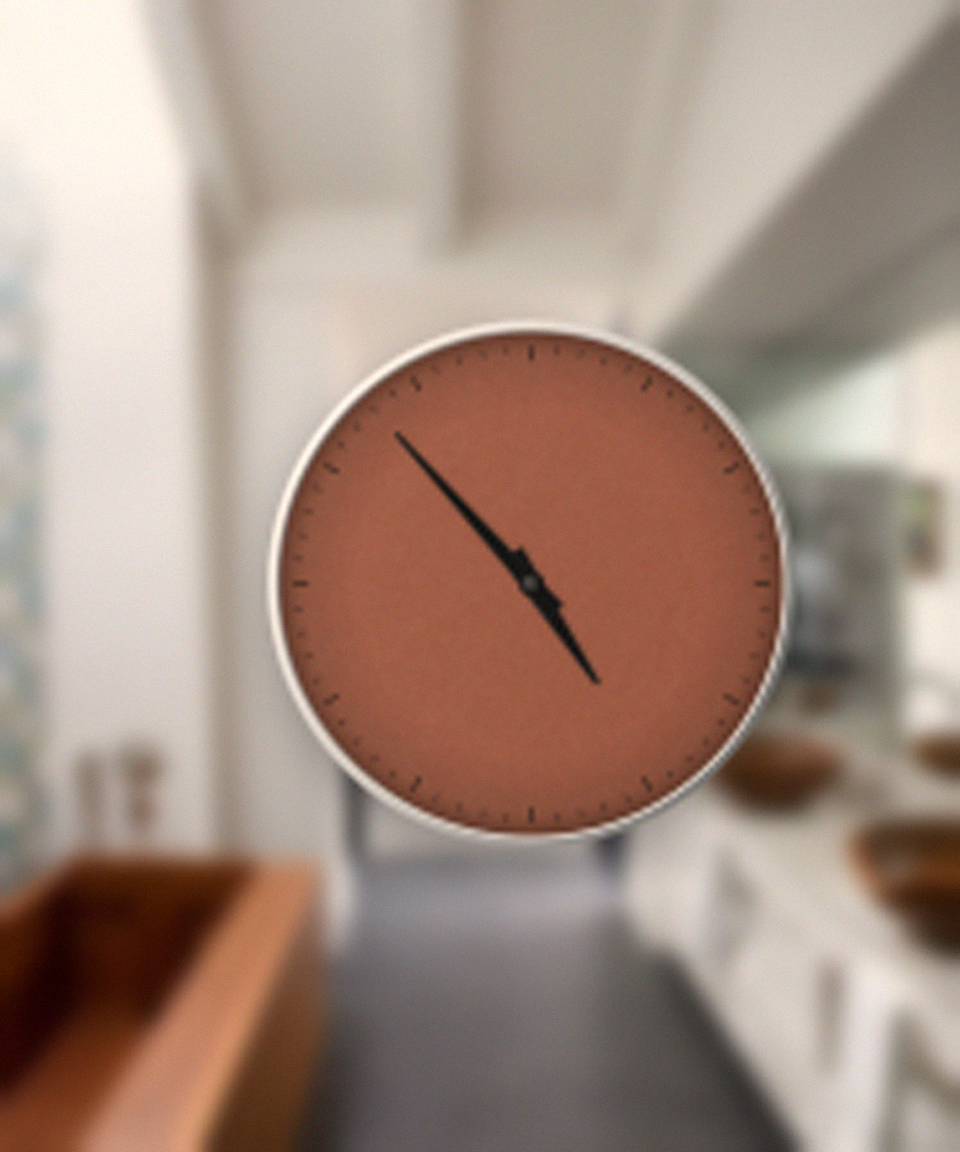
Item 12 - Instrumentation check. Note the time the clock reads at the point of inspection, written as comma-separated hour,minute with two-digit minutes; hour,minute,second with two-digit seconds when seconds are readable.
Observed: 4,53
